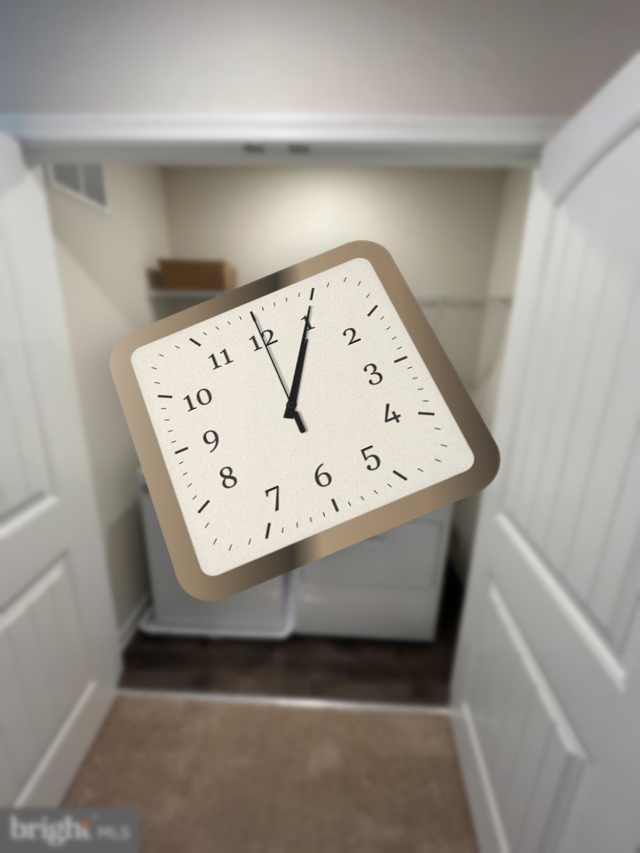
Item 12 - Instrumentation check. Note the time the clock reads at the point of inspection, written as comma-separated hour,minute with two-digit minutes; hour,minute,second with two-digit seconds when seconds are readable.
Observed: 1,05,00
